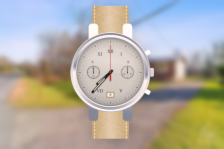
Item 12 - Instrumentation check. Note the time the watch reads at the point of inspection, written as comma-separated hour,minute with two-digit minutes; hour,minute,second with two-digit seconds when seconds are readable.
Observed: 7,37
